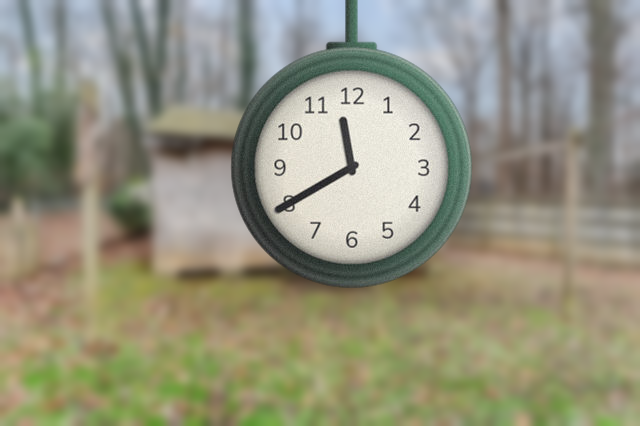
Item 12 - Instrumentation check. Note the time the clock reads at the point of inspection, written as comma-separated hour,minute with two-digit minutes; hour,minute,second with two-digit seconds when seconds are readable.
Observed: 11,40
